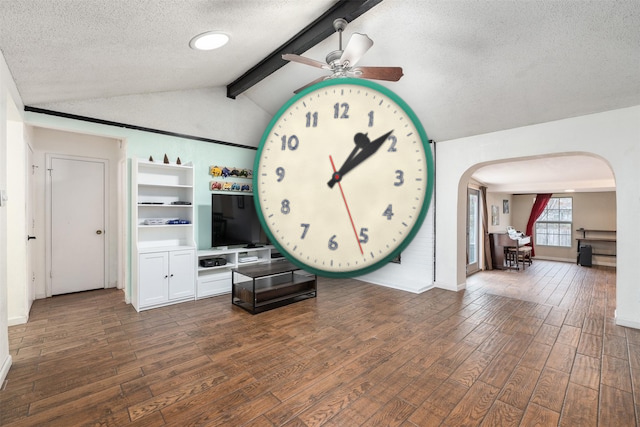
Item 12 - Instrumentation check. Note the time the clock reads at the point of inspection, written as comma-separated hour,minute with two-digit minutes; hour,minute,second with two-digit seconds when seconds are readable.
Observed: 1,08,26
